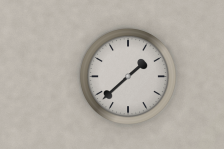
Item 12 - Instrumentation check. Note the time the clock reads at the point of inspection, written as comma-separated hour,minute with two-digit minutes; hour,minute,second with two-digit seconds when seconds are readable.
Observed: 1,38
